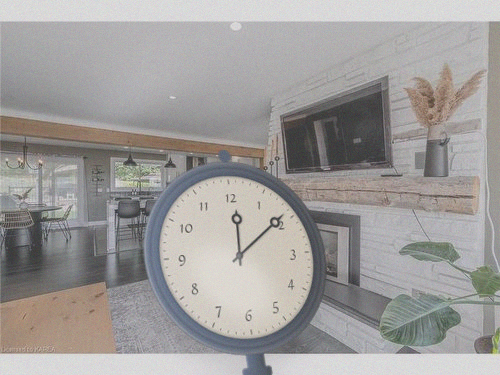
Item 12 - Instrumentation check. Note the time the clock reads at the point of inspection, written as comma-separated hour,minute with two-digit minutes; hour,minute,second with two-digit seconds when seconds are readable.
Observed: 12,09
